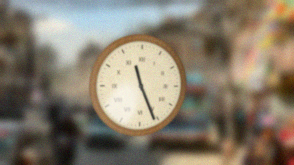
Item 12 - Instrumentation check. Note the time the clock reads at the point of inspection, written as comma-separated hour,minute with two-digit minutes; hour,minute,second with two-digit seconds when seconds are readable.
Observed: 11,26
